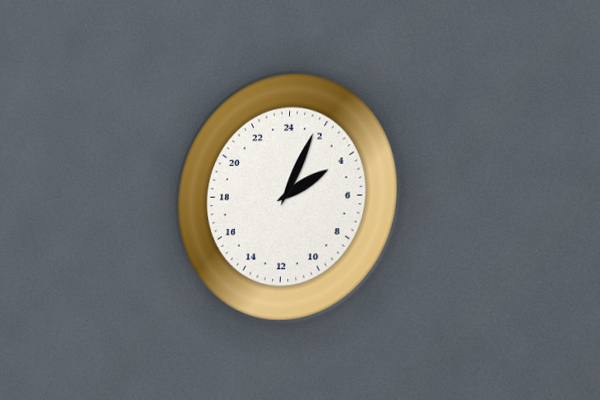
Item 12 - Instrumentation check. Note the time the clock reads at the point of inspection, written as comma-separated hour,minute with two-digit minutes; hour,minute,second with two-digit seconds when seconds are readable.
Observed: 4,04
